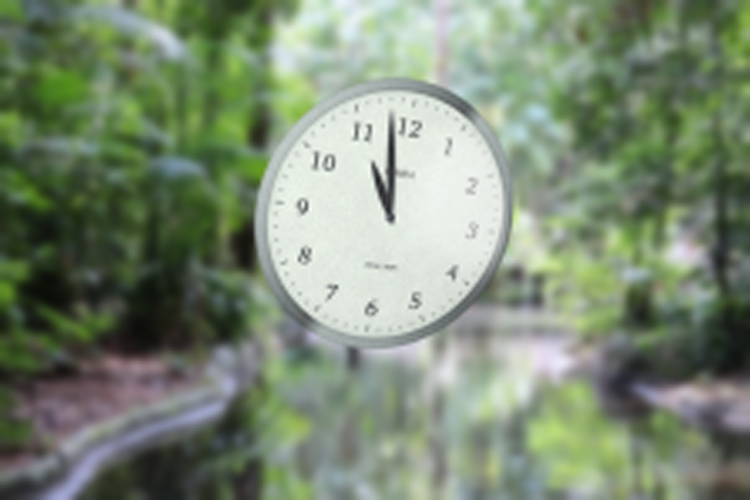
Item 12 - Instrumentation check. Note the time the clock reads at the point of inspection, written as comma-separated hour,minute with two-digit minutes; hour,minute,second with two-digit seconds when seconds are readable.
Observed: 10,58
